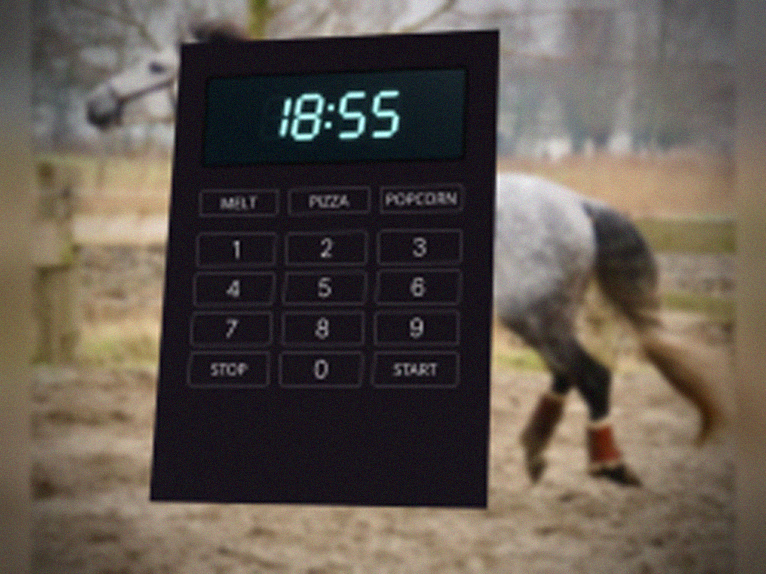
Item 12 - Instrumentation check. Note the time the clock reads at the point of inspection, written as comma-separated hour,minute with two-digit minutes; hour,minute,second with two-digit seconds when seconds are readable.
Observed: 18,55
